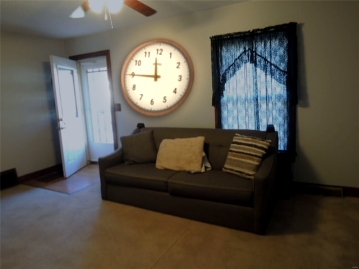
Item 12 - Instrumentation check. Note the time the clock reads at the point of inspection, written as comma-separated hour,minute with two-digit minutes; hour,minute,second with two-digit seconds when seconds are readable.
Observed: 11,45
